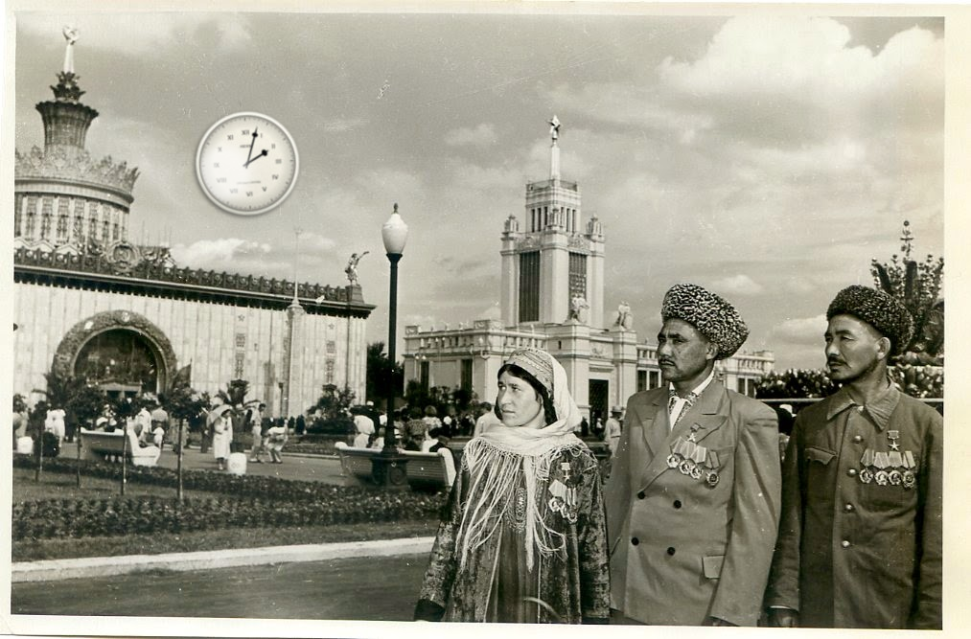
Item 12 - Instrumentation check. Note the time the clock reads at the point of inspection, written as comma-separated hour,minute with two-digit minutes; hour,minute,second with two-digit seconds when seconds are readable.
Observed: 2,03
